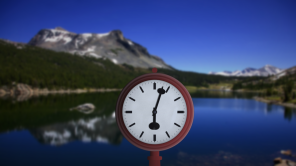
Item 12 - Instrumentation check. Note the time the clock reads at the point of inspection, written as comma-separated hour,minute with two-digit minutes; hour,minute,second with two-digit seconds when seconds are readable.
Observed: 6,03
